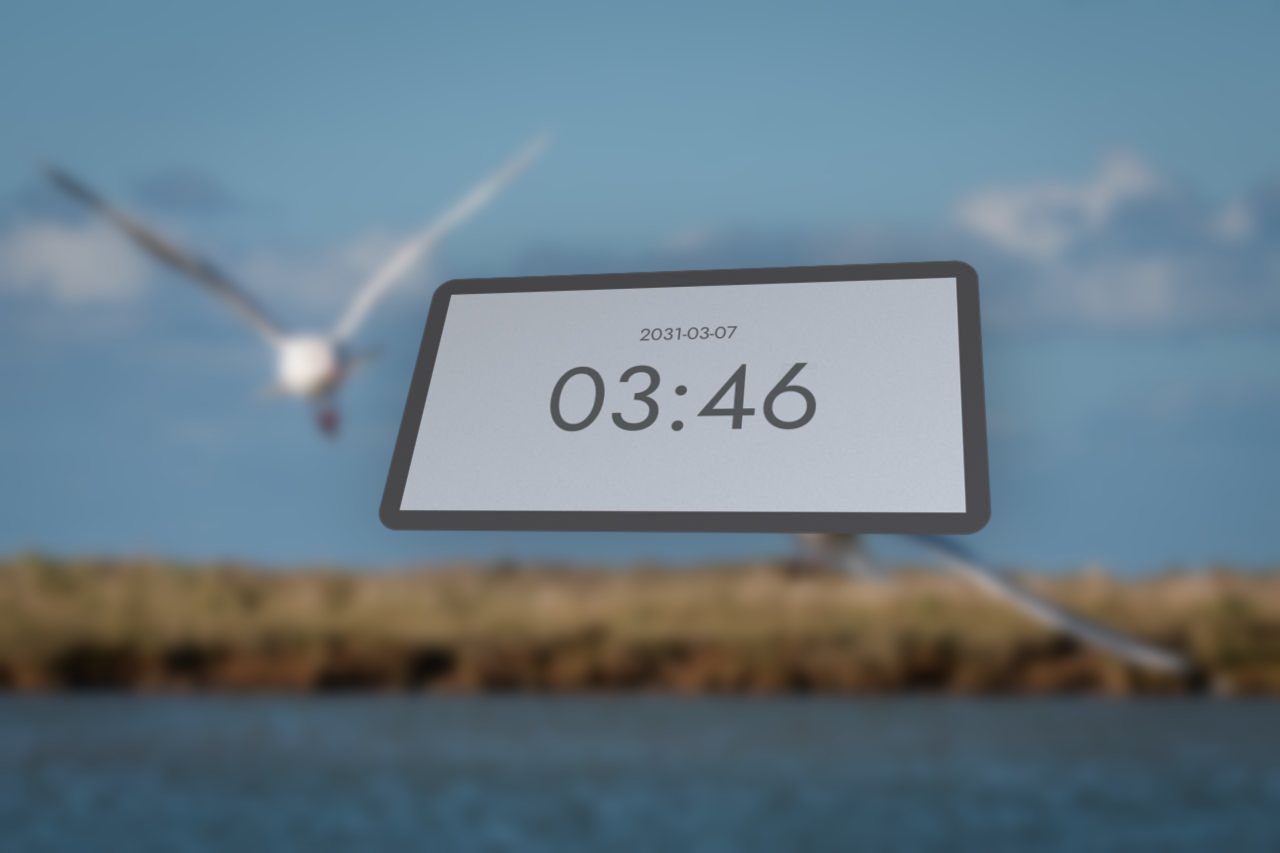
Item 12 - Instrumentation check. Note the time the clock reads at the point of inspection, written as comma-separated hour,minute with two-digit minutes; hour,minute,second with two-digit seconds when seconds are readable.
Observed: 3,46
